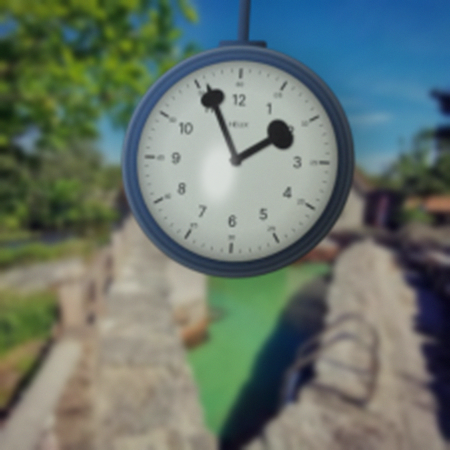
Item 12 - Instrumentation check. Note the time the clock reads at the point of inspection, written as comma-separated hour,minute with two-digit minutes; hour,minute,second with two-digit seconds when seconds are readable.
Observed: 1,56
